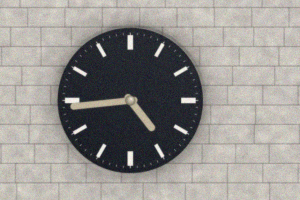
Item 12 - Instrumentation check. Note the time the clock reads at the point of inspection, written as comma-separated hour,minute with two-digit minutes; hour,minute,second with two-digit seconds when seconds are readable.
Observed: 4,44
